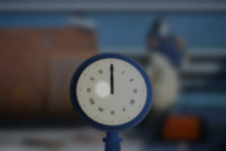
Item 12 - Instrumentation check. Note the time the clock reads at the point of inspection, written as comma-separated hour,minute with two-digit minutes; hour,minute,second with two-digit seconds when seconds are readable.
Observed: 12,00
